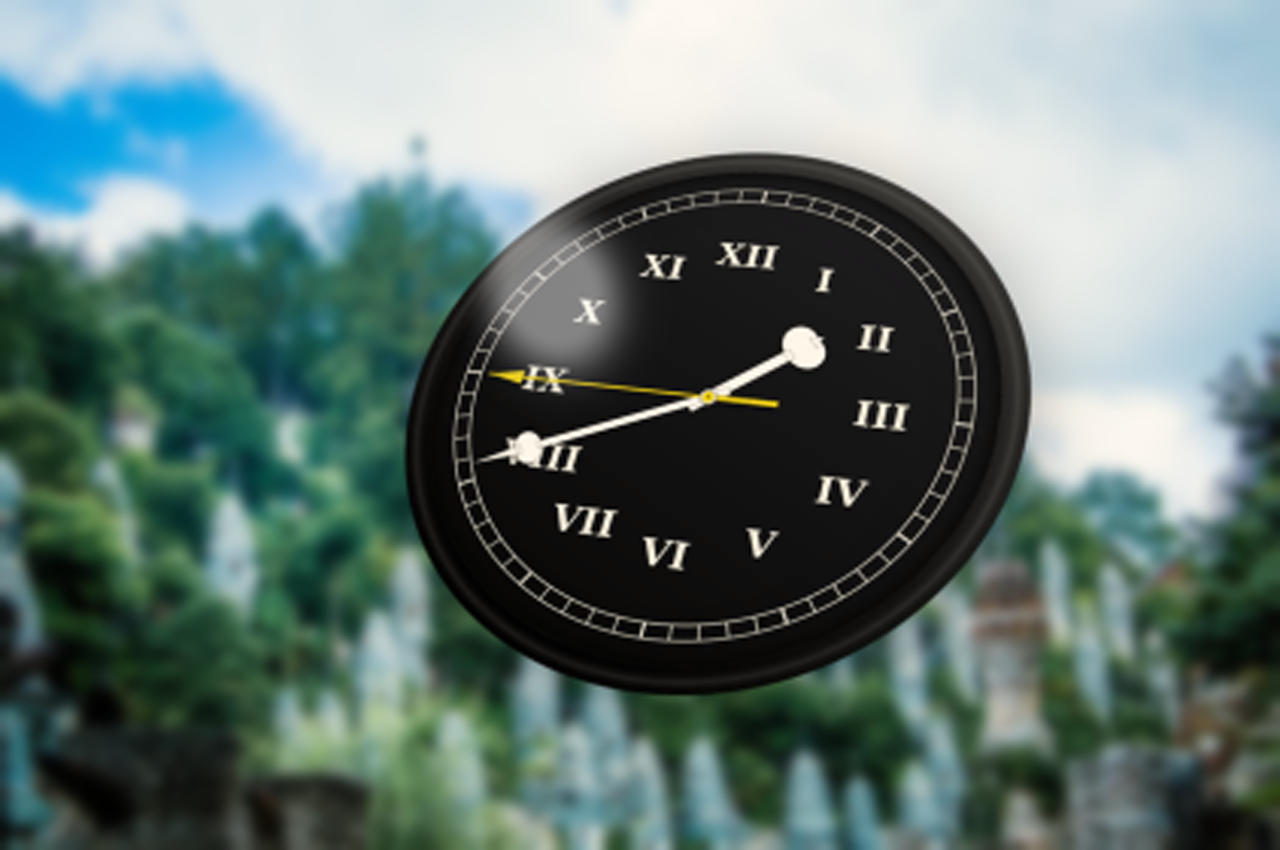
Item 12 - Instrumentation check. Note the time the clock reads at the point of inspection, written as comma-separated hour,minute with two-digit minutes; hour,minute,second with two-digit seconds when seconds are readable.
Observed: 1,40,45
